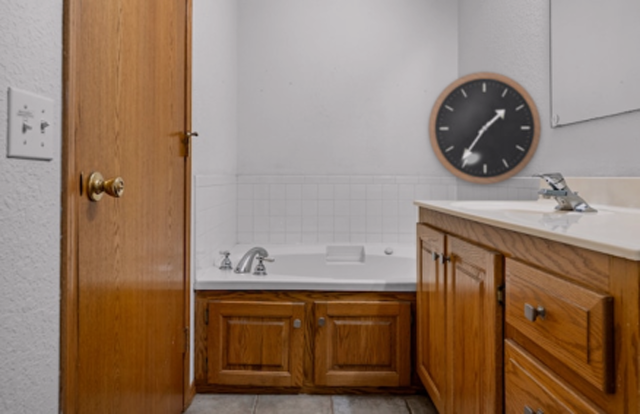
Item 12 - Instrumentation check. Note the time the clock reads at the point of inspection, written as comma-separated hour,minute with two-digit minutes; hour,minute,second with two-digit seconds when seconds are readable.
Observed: 1,36
